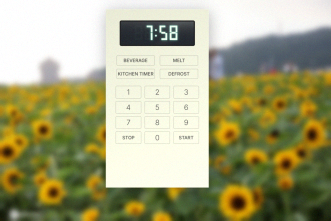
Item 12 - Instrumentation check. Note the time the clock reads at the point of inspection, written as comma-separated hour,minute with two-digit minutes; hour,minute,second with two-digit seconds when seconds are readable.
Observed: 7,58
